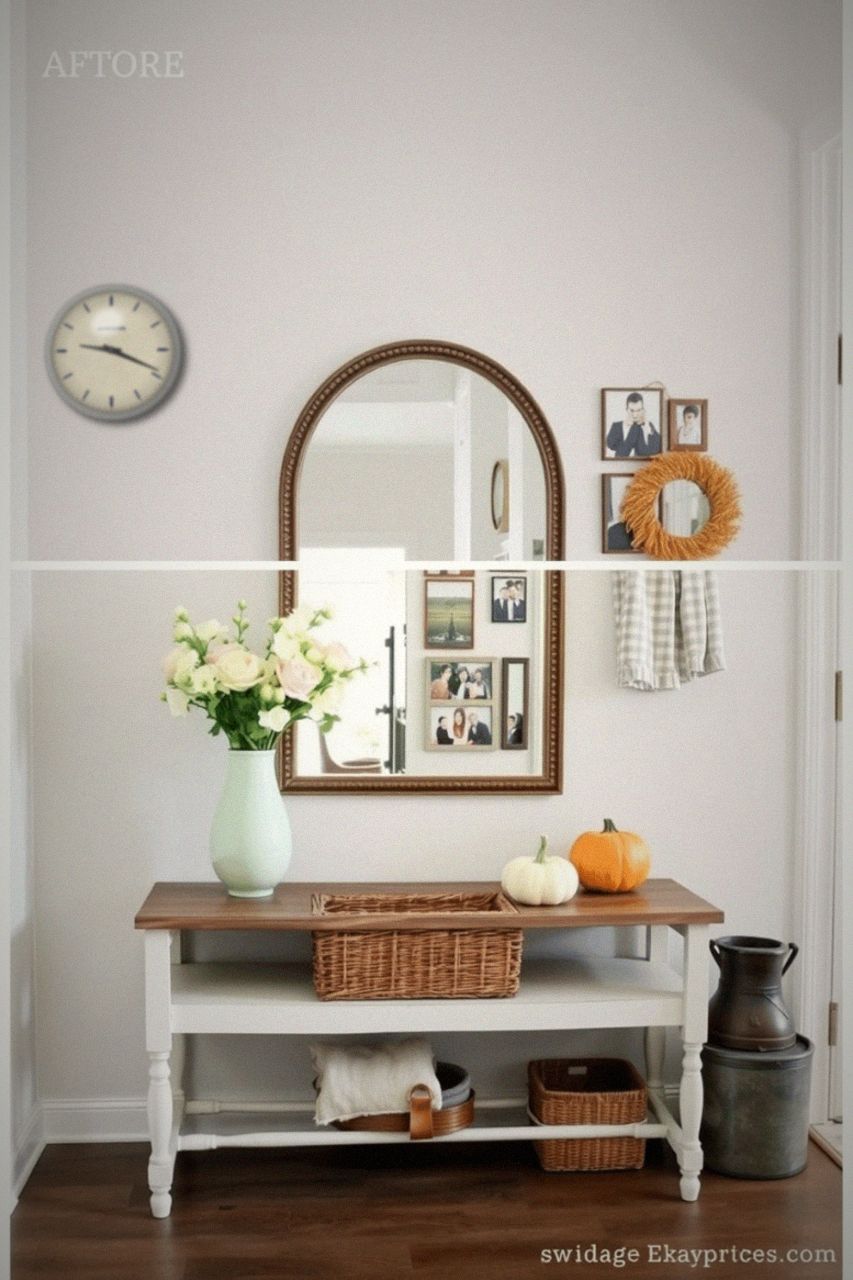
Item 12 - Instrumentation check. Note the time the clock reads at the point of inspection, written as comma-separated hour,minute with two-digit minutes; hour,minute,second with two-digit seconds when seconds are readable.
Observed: 9,19
